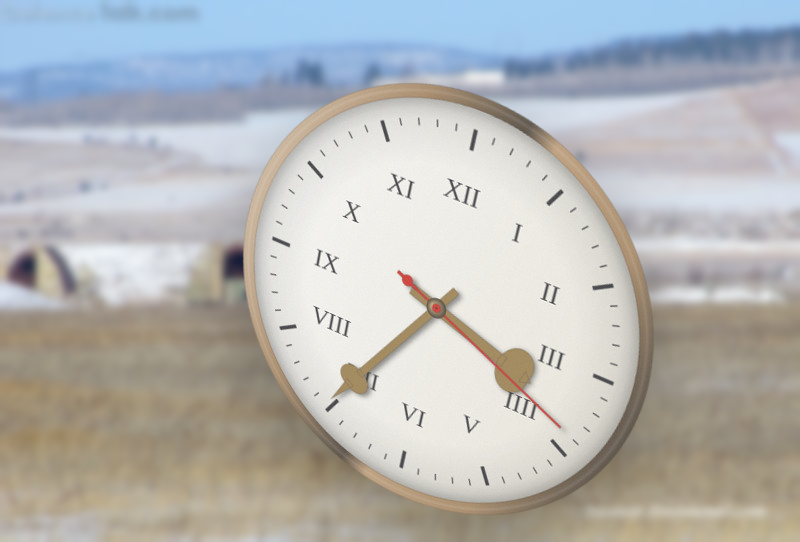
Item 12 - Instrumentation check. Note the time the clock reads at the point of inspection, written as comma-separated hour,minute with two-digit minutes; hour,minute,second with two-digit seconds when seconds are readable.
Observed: 3,35,19
